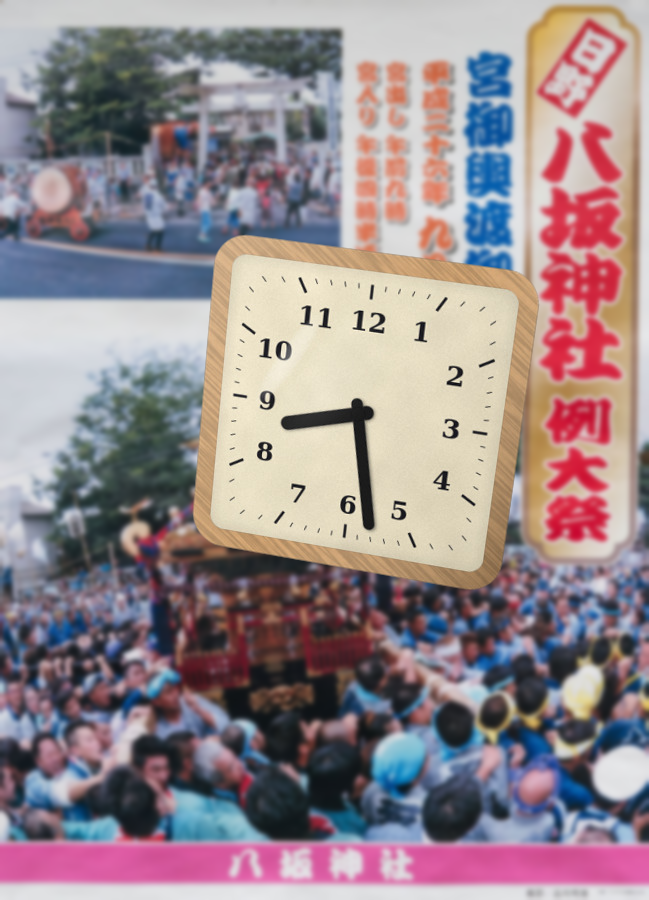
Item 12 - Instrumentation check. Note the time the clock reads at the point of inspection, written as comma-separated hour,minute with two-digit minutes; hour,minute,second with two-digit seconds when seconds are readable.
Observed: 8,28
